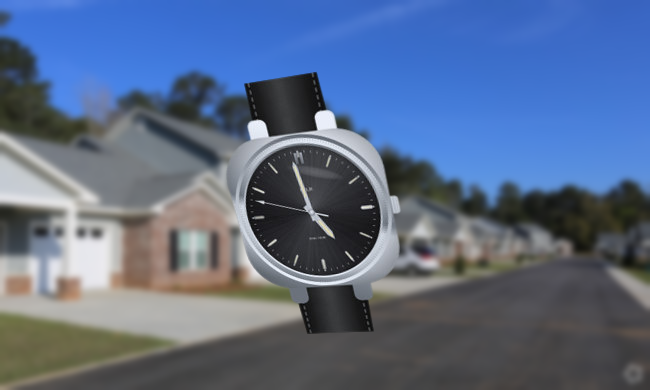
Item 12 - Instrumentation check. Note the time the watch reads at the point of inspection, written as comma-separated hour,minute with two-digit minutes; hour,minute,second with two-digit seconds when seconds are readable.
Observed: 4,58,48
